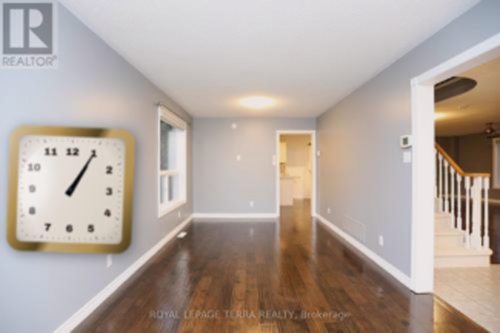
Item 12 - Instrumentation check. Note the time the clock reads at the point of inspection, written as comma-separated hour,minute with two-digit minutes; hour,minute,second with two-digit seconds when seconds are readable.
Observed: 1,05
